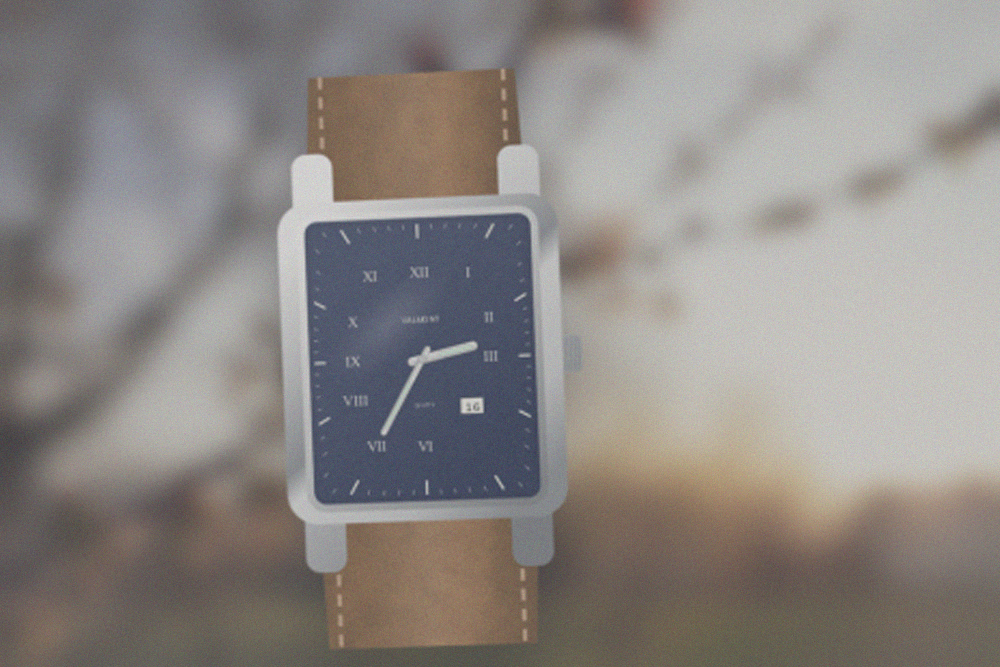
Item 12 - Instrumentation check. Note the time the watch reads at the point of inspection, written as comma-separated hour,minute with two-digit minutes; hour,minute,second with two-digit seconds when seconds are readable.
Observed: 2,35
